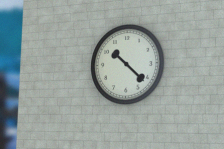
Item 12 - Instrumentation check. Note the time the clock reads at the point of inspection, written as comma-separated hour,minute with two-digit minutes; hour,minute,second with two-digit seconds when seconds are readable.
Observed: 10,22
